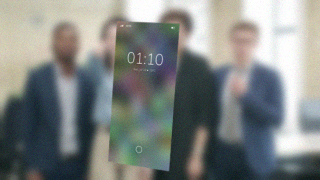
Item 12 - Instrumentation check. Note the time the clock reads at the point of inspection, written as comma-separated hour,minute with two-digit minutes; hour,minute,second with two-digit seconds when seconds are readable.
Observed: 1,10
